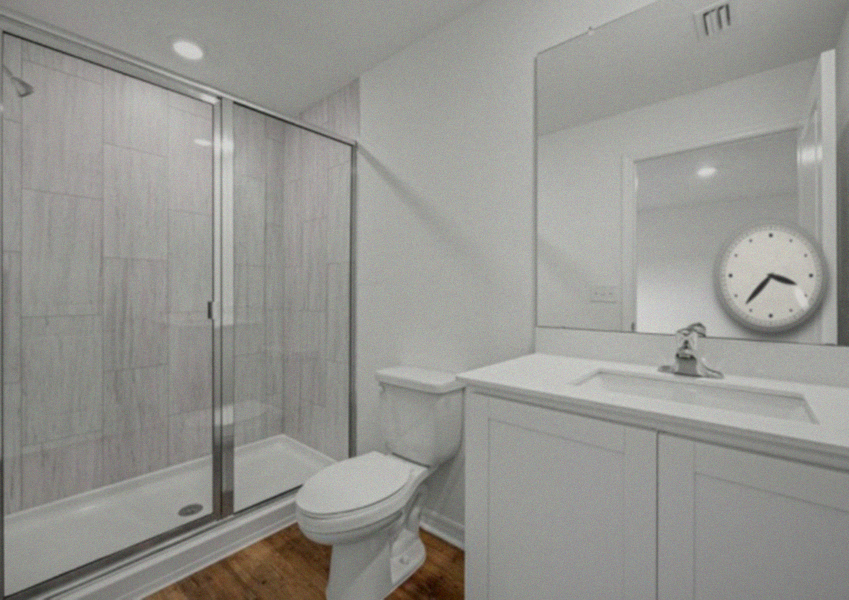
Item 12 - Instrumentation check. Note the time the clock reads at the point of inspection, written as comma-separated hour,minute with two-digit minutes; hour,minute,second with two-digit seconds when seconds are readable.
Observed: 3,37
